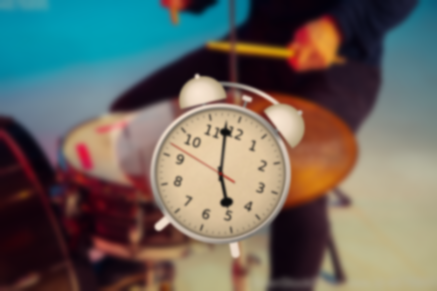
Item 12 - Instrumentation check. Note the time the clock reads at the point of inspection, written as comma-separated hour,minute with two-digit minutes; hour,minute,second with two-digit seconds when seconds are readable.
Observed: 4,57,47
